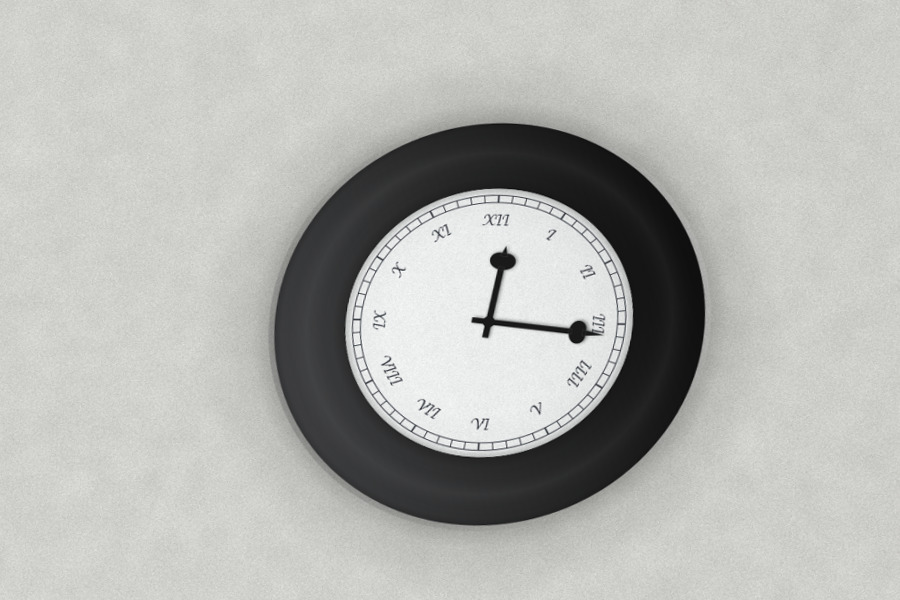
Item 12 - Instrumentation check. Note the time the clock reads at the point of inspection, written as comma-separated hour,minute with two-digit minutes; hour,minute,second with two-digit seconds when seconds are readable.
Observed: 12,16
